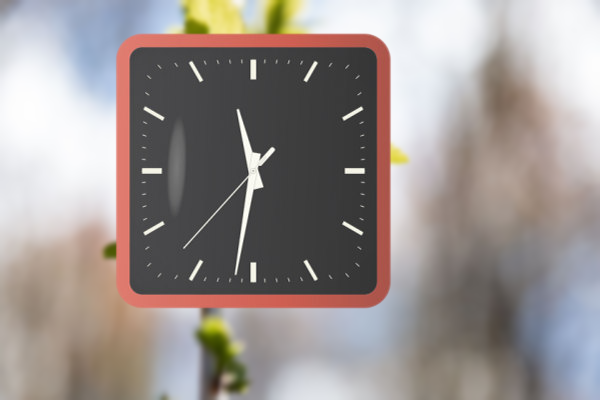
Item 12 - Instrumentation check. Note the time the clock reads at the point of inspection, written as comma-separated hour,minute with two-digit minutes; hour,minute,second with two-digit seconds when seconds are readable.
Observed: 11,31,37
